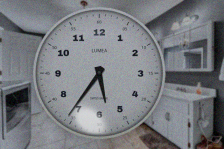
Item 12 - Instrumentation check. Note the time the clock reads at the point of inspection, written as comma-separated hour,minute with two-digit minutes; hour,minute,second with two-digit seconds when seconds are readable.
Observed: 5,36
